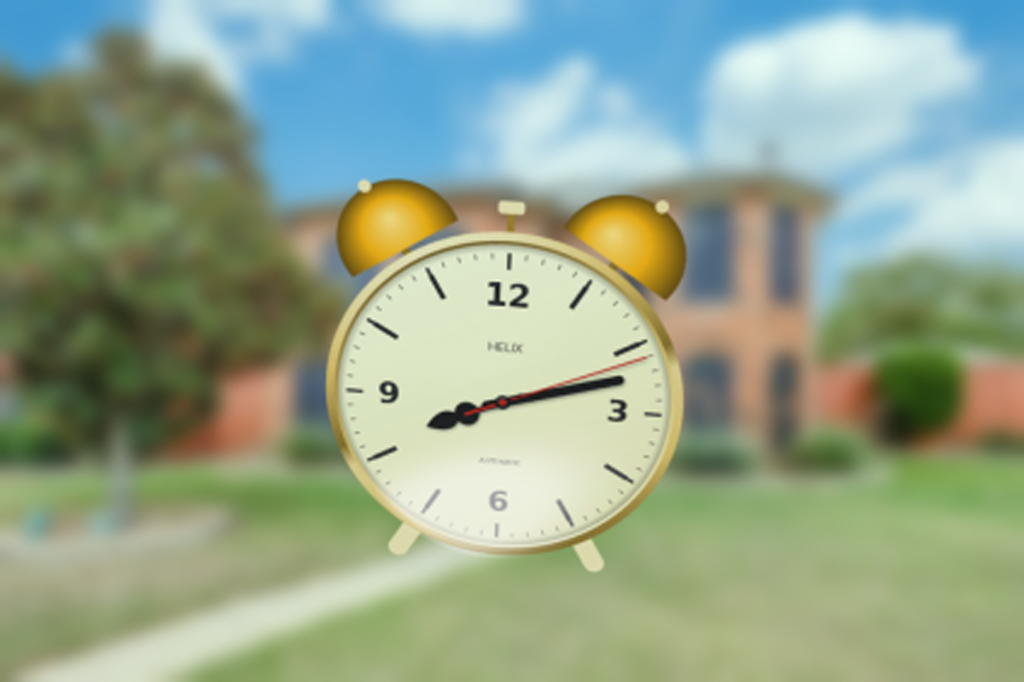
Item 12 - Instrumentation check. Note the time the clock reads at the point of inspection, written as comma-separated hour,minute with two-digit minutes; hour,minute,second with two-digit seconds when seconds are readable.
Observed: 8,12,11
